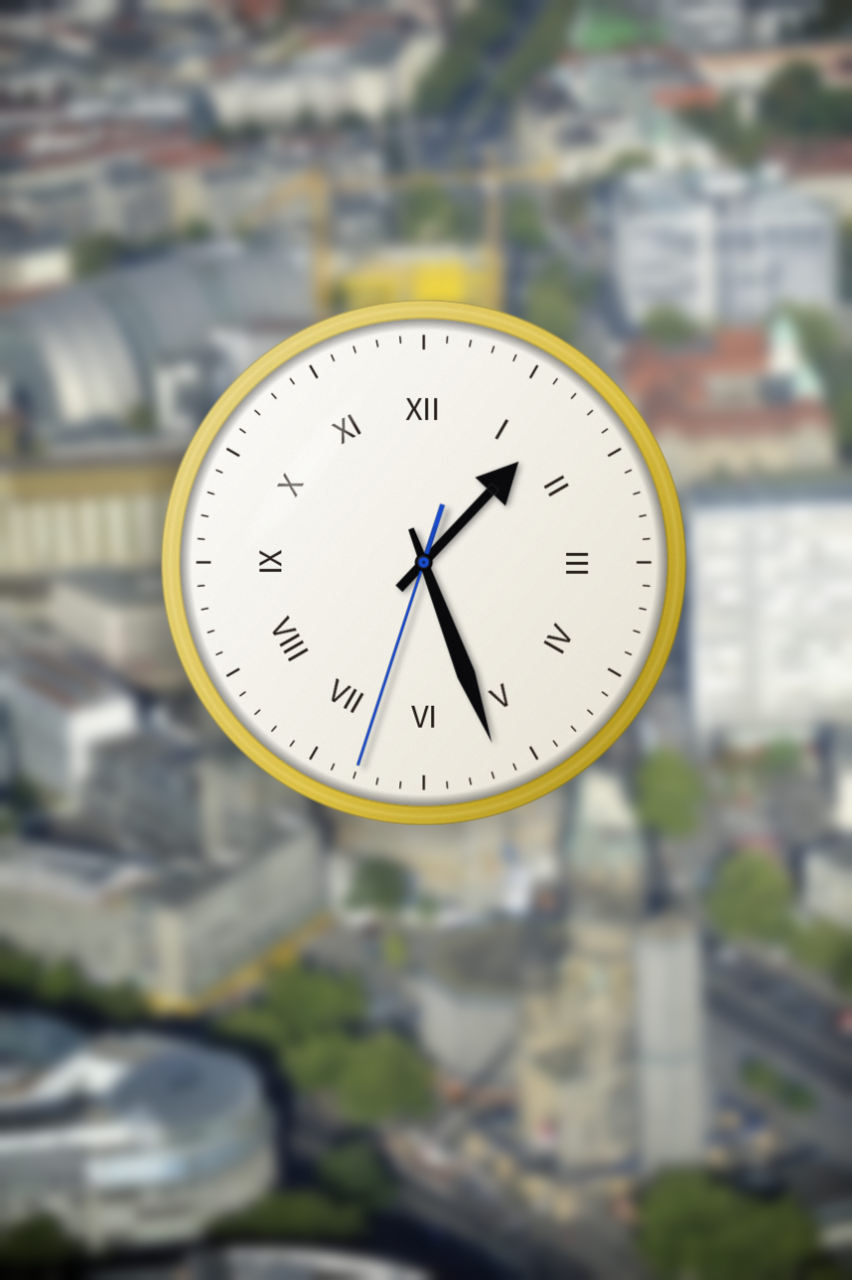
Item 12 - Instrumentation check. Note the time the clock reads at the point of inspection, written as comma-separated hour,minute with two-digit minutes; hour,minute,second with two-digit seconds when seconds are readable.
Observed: 1,26,33
